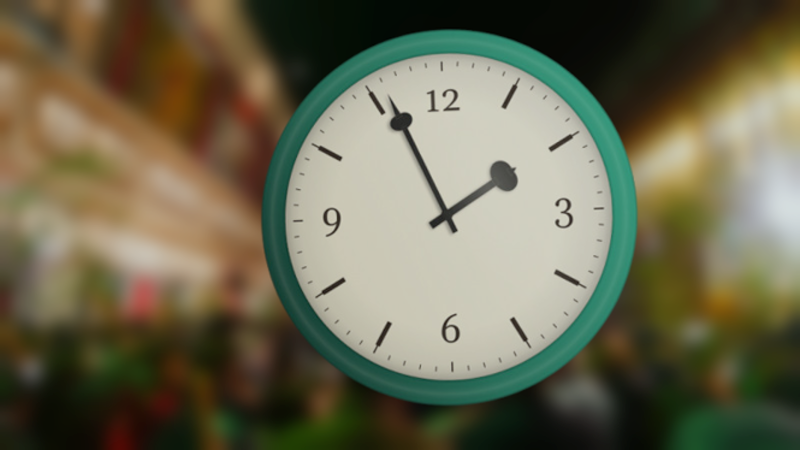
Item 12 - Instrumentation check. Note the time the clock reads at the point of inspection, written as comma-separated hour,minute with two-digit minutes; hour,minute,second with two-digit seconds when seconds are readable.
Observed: 1,56
